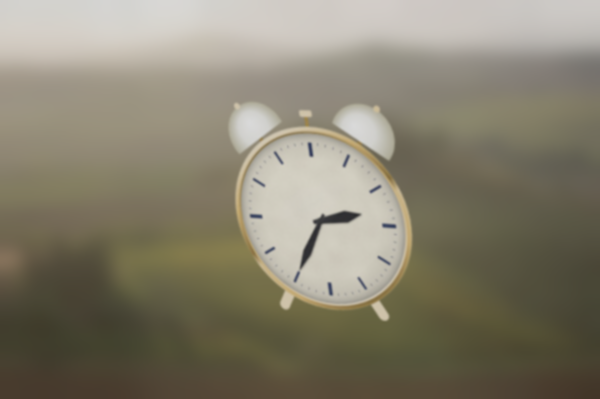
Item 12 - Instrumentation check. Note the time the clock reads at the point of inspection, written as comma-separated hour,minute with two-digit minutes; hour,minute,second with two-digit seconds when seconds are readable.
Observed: 2,35
